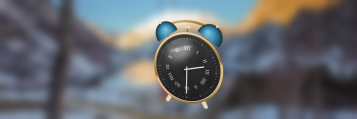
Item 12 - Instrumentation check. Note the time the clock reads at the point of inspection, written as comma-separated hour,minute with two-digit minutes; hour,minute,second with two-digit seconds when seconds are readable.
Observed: 2,30
